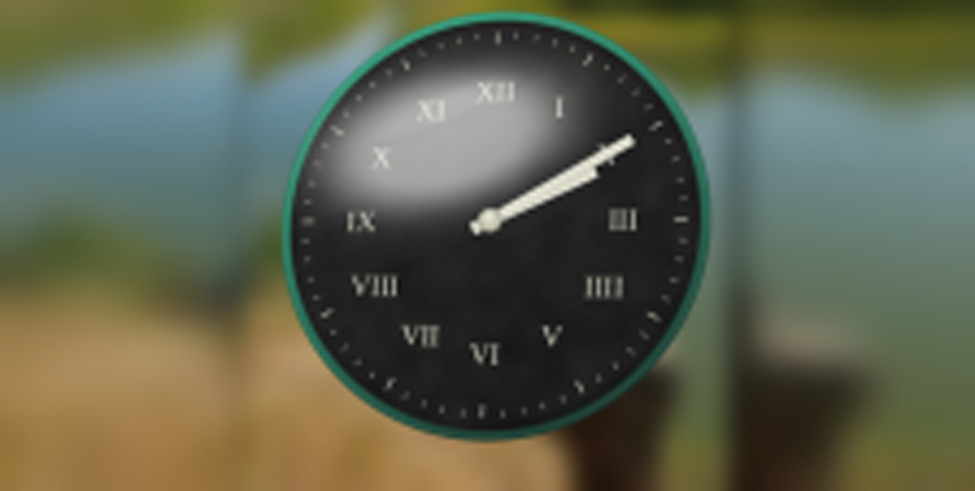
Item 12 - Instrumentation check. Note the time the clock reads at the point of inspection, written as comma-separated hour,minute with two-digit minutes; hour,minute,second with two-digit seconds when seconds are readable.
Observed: 2,10
